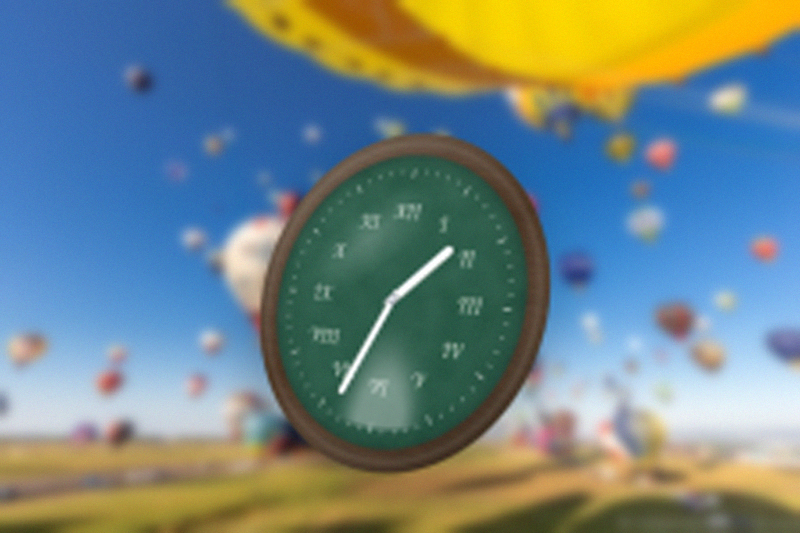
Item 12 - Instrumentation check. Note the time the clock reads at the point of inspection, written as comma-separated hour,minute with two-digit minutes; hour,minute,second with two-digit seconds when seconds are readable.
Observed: 1,34
